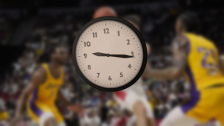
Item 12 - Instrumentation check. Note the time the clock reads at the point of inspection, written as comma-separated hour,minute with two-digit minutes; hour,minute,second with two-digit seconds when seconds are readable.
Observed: 9,16
